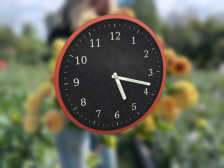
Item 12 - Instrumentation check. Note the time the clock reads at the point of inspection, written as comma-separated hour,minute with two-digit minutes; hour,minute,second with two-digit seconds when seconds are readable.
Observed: 5,18
